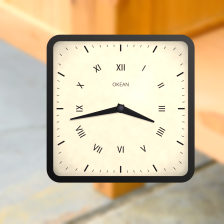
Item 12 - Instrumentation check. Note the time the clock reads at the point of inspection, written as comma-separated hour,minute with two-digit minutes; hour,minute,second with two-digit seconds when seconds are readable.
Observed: 3,43
